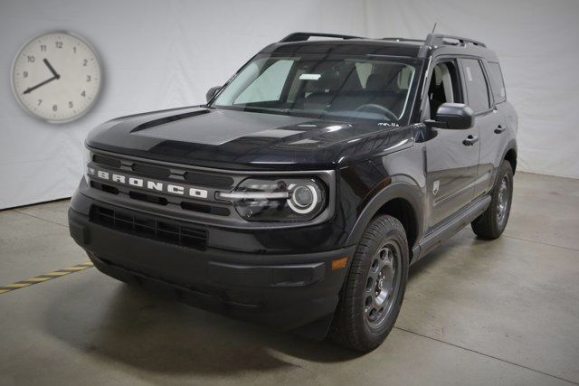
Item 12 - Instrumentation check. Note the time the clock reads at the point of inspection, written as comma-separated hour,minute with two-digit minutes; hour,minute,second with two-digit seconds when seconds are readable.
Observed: 10,40
